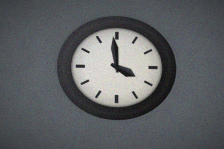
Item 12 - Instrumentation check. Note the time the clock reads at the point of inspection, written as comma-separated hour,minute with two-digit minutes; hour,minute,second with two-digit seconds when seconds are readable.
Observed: 3,59
